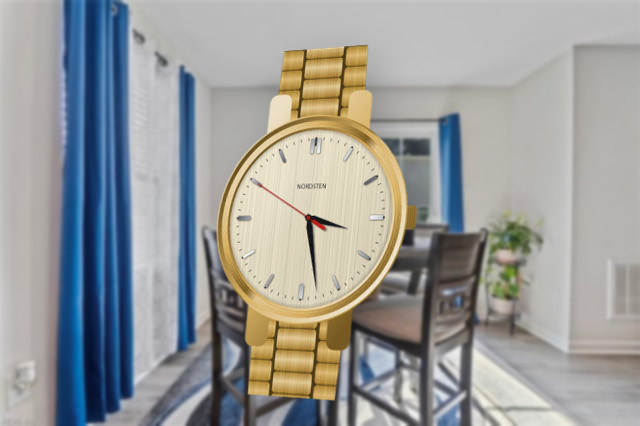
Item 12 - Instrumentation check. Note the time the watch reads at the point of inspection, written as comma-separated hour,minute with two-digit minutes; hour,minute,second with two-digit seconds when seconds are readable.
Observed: 3,27,50
